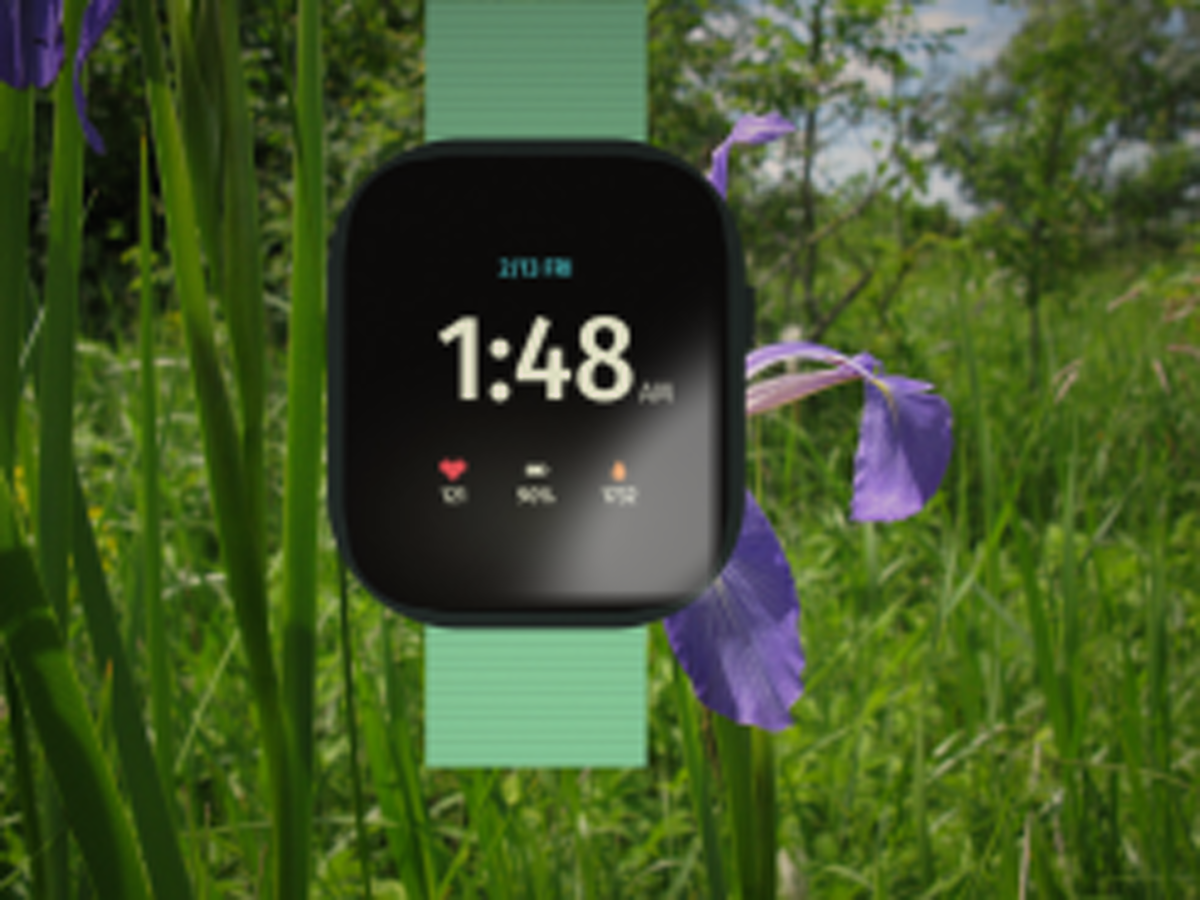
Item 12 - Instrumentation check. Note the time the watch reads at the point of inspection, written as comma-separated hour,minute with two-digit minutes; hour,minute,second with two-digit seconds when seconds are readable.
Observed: 1,48
